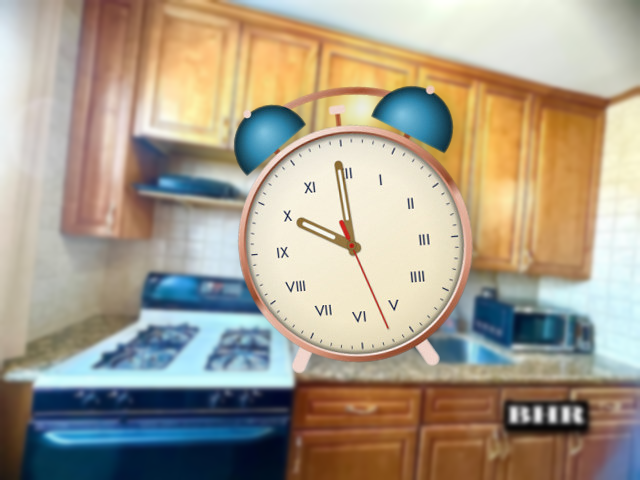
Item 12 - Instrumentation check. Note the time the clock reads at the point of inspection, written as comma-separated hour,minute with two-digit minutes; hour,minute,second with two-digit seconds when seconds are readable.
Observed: 9,59,27
